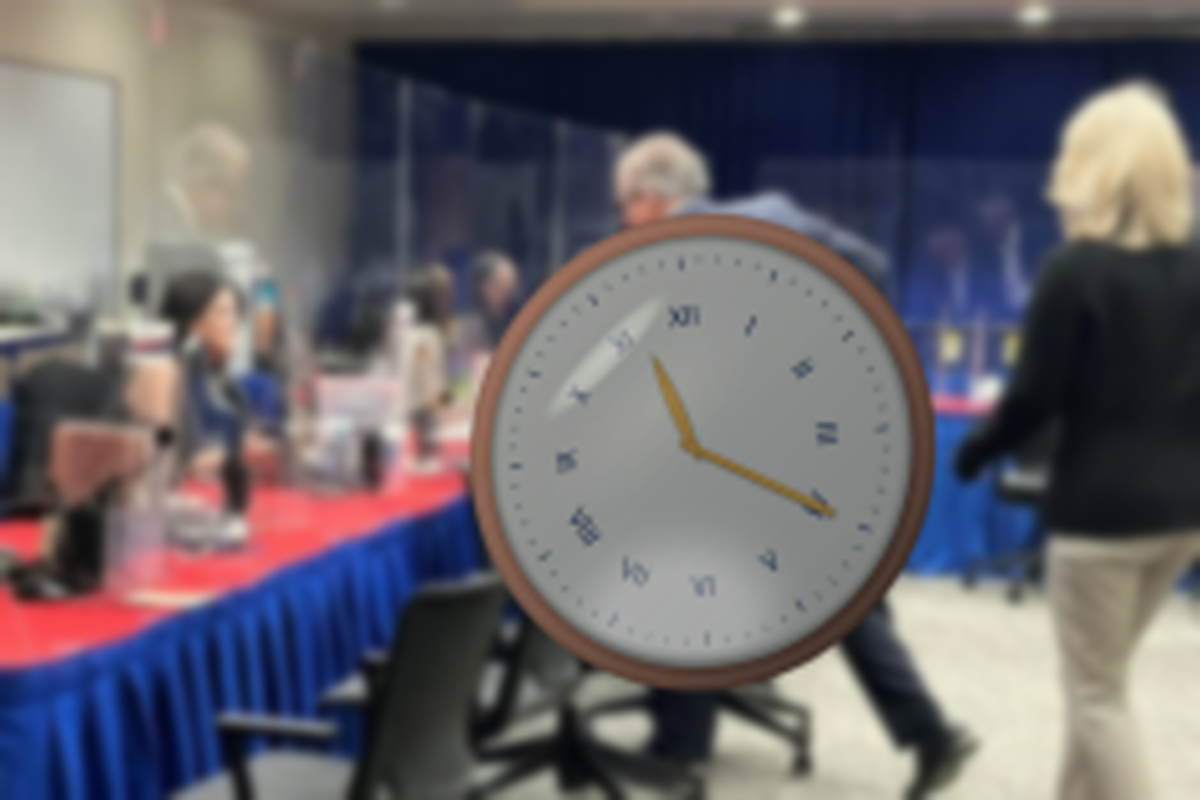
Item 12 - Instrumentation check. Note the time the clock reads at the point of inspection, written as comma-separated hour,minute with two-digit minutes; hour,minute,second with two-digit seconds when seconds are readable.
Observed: 11,20
